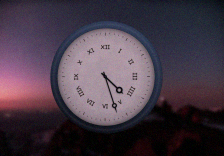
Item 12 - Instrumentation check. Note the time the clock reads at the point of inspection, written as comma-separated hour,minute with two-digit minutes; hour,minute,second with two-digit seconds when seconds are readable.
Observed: 4,27
